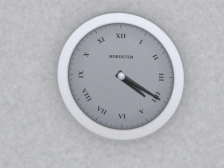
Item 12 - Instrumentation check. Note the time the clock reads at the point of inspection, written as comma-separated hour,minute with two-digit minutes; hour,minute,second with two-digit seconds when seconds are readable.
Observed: 4,20
